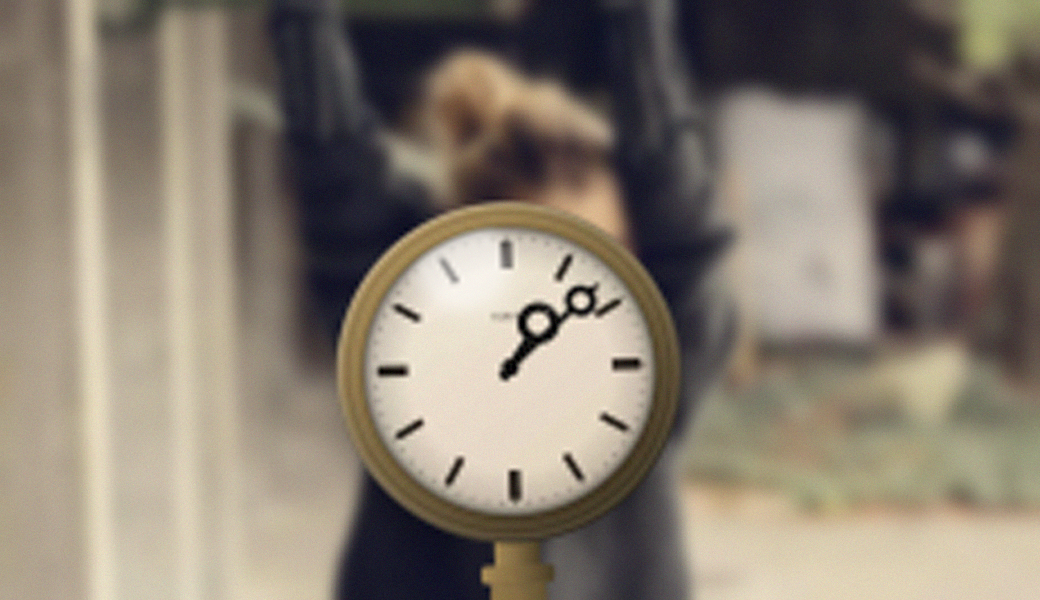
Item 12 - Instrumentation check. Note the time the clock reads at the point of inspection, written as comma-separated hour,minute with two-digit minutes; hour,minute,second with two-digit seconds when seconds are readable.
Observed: 1,08
